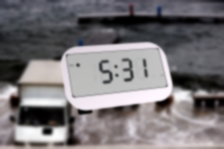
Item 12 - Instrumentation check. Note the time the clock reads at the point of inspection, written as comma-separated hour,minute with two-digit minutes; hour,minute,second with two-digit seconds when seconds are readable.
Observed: 5,31
